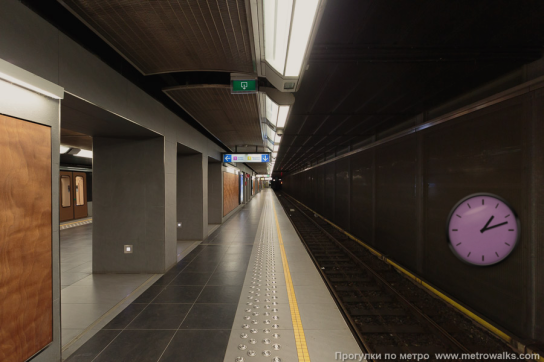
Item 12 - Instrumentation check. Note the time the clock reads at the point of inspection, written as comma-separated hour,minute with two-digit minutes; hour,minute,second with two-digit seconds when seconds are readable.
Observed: 1,12
